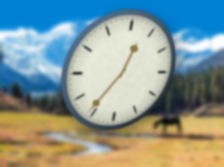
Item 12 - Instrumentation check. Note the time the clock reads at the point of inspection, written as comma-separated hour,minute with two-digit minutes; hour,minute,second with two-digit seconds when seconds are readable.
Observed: 12,36
